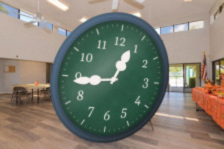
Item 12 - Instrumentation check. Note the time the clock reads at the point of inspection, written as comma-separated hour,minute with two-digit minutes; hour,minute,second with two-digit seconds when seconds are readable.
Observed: 12,44
